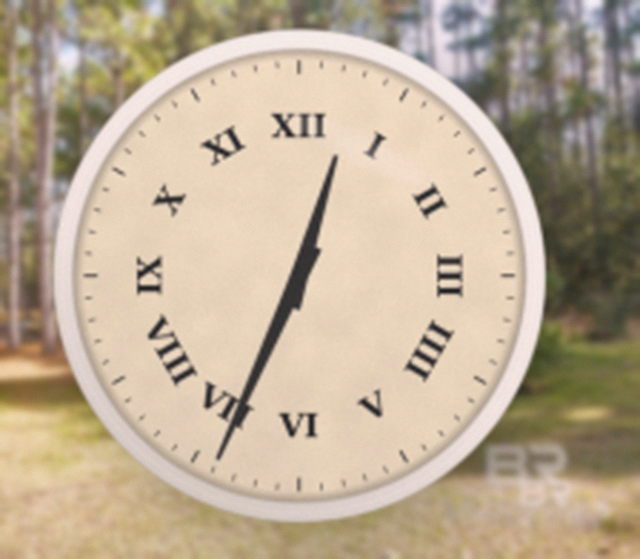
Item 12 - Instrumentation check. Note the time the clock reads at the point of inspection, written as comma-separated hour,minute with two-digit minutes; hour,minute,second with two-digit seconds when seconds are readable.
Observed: 12,34
